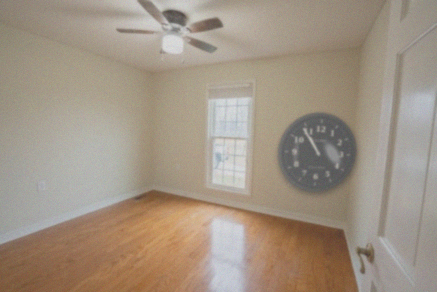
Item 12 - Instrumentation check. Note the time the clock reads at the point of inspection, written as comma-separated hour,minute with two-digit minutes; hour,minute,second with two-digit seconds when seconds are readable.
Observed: 10,54
